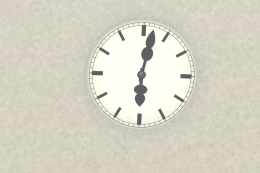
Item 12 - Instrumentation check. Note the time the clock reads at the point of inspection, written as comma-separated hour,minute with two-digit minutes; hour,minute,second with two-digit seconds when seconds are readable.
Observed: 6,02
